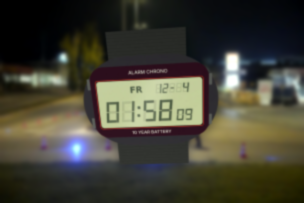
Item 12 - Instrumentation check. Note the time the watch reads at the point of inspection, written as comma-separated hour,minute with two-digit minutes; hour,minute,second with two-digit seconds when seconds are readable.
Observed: 1,58,09
